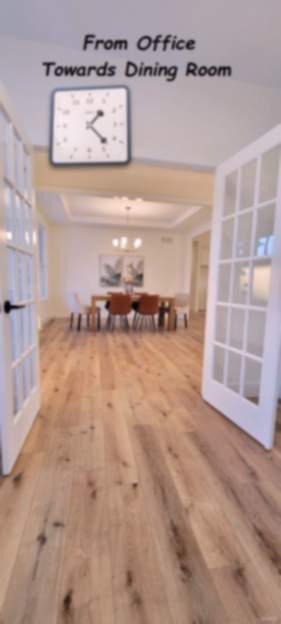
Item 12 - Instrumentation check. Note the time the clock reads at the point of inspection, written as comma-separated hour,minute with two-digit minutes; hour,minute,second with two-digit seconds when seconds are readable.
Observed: 1,23
